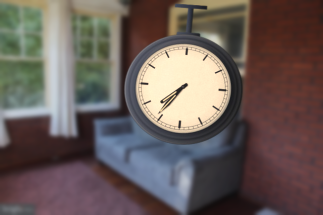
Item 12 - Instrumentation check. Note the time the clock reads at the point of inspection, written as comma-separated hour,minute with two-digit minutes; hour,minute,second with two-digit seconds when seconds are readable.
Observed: 7,36
